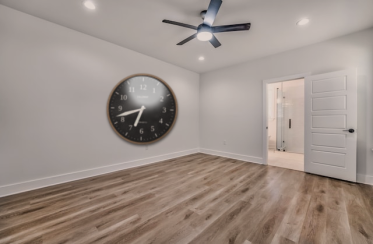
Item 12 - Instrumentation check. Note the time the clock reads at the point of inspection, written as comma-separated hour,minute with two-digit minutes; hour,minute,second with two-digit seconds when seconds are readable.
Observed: 6,42
